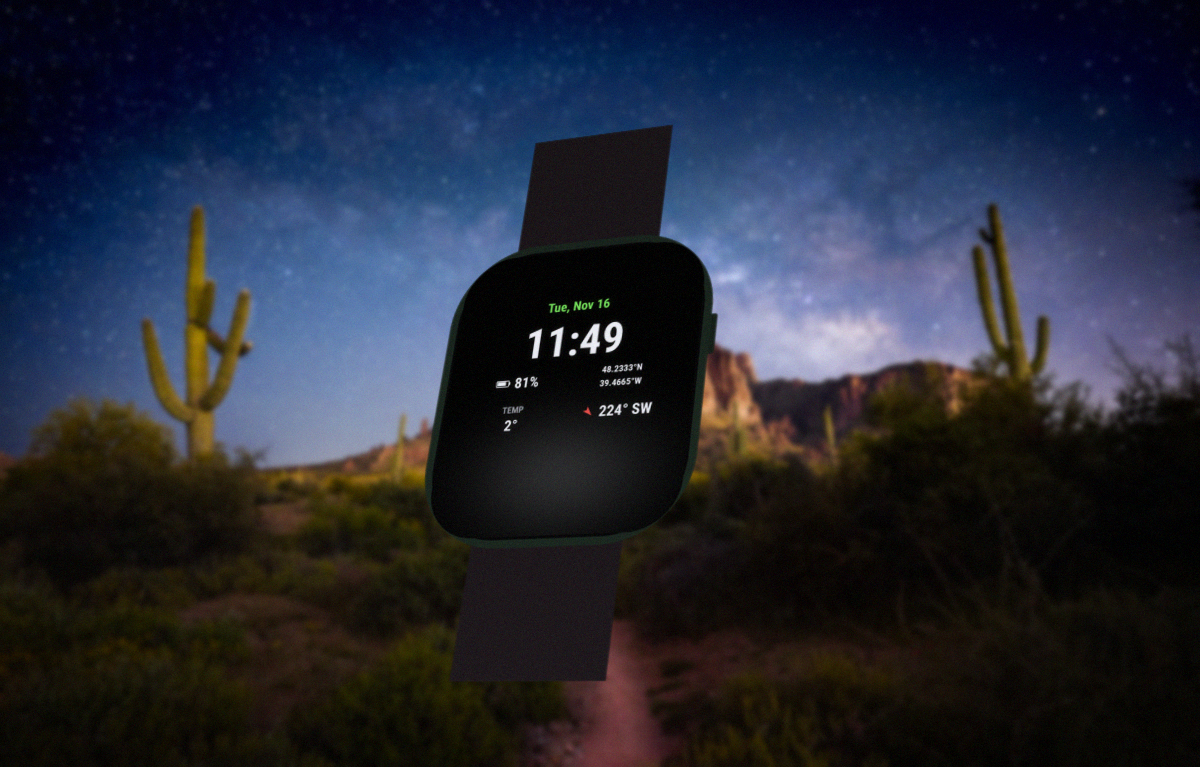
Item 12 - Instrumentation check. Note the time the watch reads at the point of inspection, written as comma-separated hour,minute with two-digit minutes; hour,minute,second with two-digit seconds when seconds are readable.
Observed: 11,49
